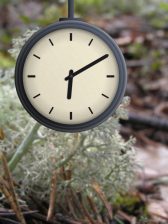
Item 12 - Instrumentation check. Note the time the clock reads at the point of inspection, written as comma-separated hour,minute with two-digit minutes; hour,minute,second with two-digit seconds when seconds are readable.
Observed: 6,10
